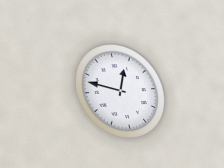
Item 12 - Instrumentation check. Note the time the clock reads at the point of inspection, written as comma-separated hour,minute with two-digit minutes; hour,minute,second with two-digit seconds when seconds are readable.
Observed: 12,48
